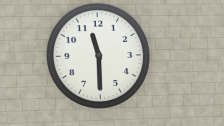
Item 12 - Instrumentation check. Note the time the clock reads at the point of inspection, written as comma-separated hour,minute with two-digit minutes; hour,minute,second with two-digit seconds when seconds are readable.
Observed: 11,30
